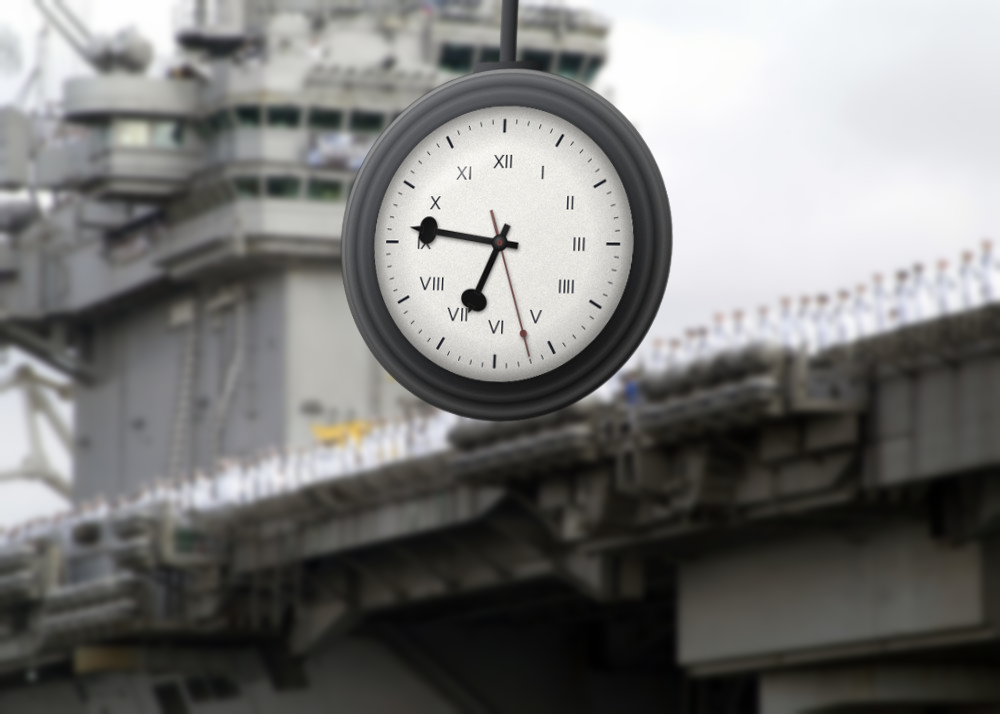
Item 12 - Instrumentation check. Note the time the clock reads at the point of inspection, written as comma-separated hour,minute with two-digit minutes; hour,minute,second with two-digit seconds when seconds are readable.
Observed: 6,46,27
